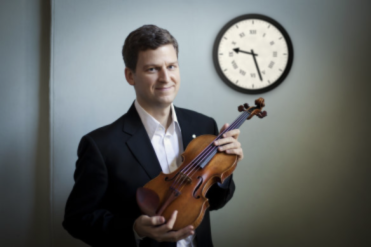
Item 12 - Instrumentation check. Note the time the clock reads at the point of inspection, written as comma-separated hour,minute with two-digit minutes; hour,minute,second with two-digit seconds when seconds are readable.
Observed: 9,27
